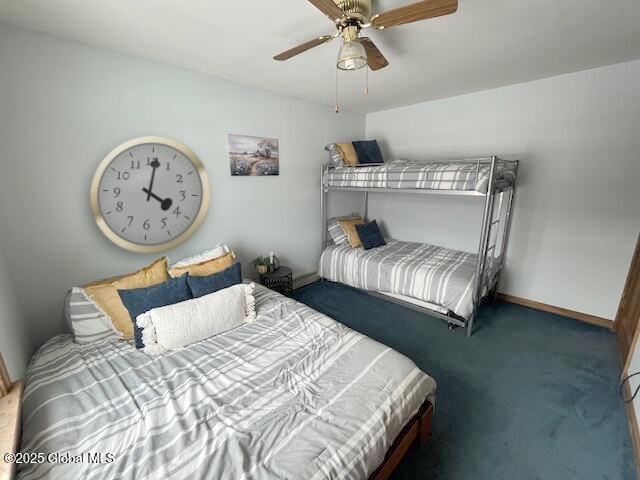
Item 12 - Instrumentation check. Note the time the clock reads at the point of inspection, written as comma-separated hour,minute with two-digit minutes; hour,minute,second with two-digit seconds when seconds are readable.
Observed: 4,01
